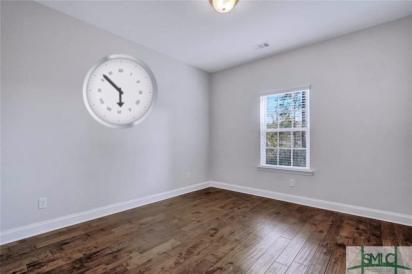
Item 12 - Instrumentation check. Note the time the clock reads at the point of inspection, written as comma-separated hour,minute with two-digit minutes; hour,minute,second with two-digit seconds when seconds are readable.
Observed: 5,52
